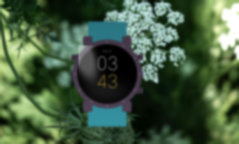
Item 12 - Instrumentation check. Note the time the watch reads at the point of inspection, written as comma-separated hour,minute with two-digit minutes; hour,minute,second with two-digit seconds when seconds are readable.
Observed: 3,43
